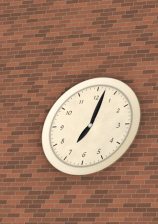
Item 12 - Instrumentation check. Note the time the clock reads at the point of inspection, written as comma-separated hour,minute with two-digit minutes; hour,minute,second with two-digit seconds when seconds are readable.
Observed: 7,02
